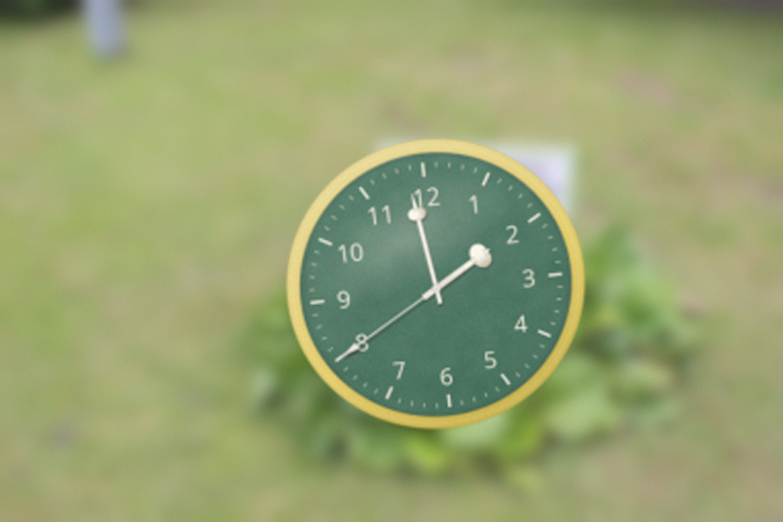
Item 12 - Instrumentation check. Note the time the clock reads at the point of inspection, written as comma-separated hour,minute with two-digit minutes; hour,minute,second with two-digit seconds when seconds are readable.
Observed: 1,58,40
